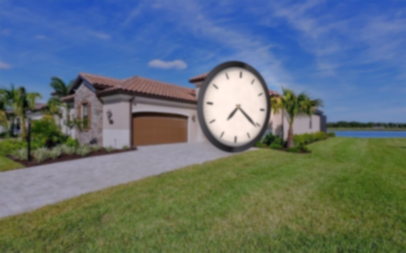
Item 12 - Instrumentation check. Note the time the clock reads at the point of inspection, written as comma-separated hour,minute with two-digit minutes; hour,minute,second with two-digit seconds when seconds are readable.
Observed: 7,21
